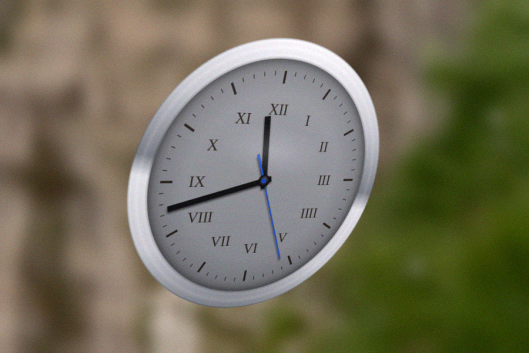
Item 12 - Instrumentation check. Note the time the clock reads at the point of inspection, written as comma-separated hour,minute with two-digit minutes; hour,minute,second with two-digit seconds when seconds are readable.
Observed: 11,42,26
